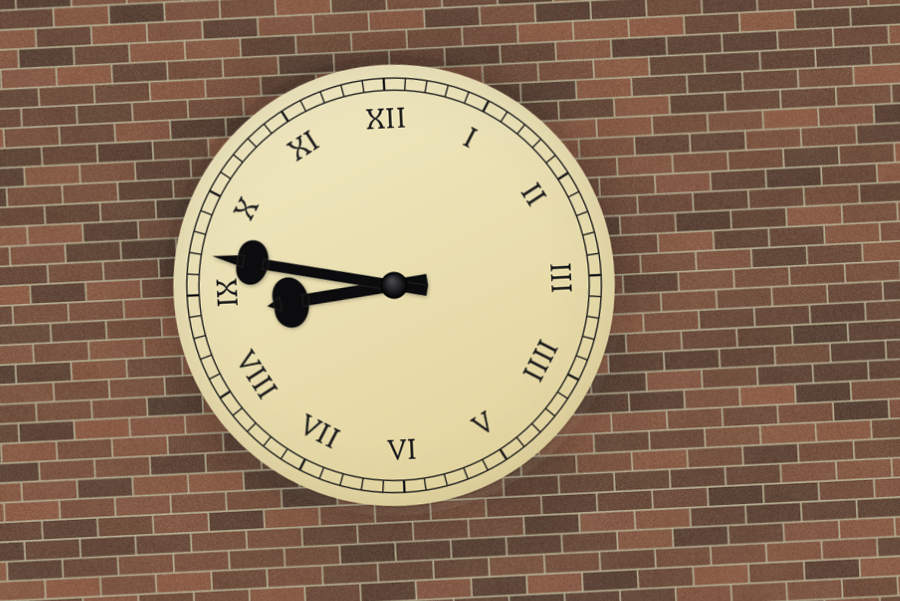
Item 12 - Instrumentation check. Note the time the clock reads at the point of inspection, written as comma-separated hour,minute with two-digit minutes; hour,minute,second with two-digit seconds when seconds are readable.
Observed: 8,47
